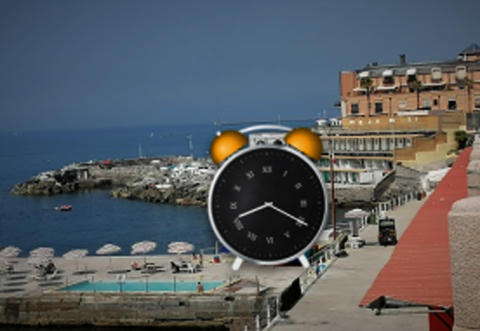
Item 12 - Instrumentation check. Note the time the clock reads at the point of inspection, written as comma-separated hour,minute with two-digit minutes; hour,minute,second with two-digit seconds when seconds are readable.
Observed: 8,20
